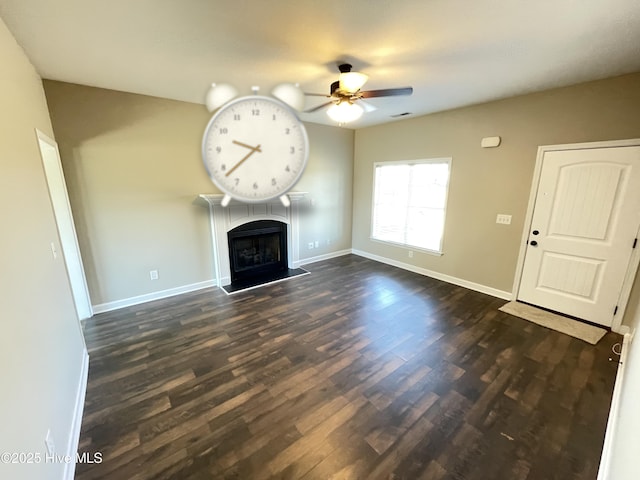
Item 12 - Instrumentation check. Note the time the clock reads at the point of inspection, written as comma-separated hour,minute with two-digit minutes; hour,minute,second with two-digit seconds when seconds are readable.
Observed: 9,38
